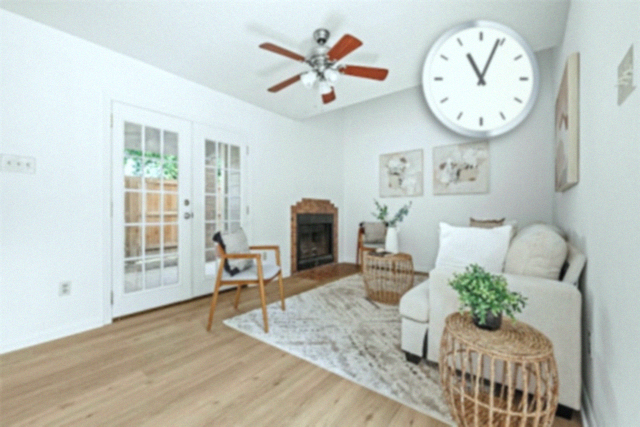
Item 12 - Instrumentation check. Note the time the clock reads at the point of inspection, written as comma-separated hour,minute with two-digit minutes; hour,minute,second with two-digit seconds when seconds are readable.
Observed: 11,04
